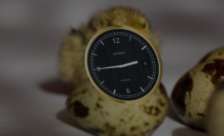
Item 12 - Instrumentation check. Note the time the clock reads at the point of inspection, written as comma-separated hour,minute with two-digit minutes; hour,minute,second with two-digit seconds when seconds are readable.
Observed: 2,45
